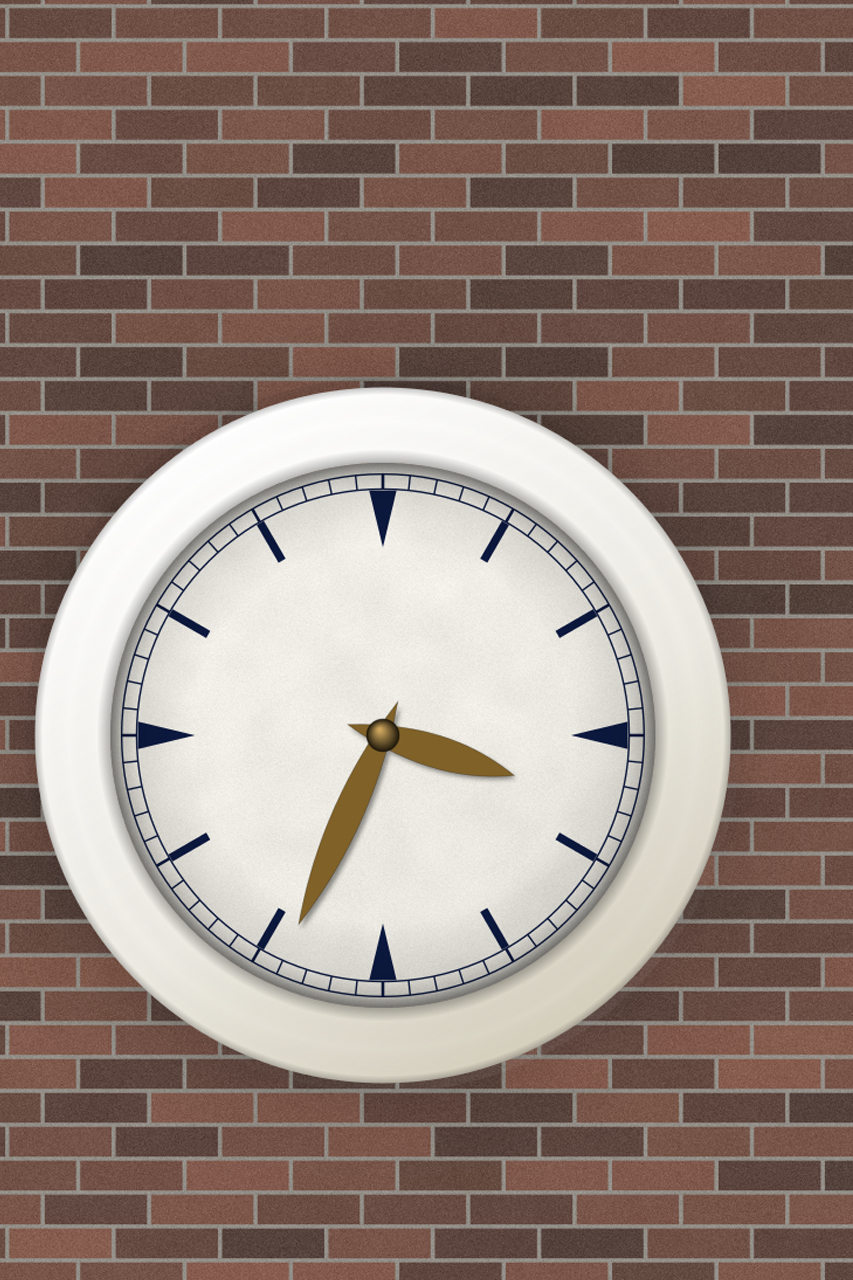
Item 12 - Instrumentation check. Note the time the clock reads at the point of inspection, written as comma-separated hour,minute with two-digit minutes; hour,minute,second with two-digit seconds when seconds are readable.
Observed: 3,34
